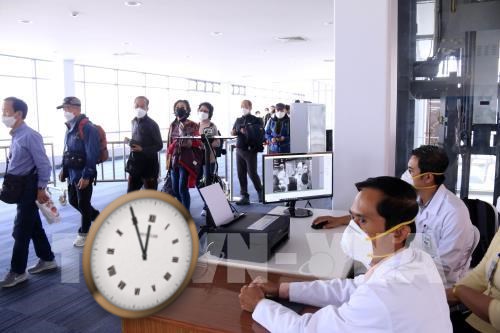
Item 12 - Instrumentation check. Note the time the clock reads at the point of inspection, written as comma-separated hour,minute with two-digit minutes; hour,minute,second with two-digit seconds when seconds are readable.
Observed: 11,55
